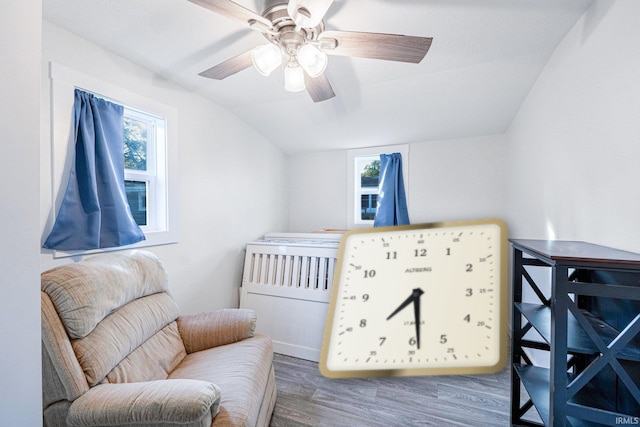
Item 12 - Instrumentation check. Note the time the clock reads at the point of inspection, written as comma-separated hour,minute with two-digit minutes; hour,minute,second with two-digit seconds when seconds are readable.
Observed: 7,29
